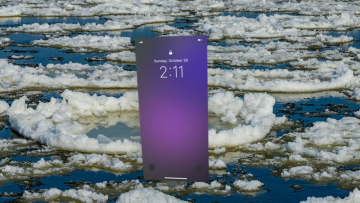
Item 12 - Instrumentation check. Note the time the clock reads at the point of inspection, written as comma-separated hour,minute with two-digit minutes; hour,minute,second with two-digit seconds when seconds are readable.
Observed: 2,11
